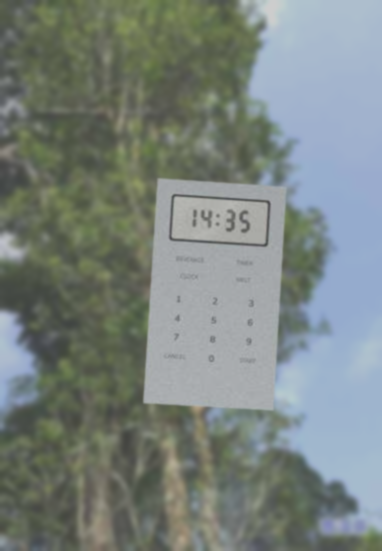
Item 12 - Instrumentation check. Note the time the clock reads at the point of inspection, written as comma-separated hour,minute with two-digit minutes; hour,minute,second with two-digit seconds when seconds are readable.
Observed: 14,35
